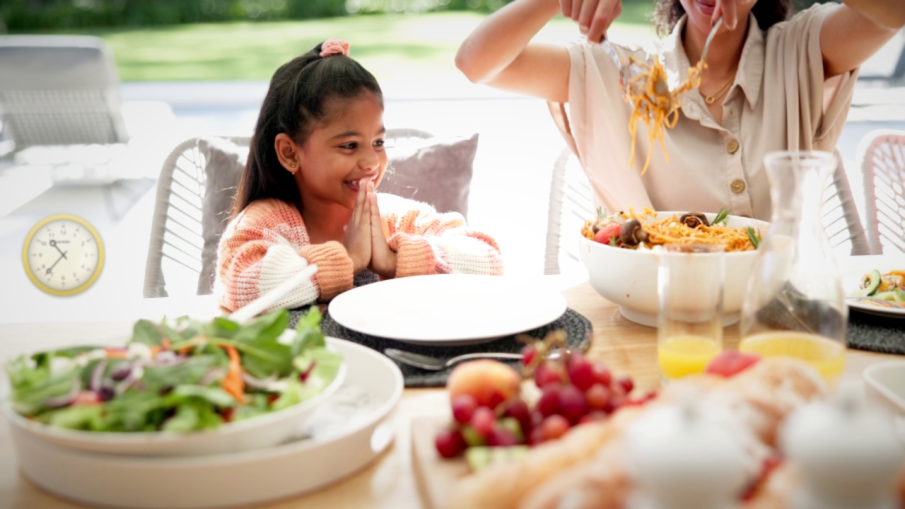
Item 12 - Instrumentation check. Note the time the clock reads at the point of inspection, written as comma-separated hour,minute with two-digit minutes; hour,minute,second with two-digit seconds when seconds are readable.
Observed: 10,37
